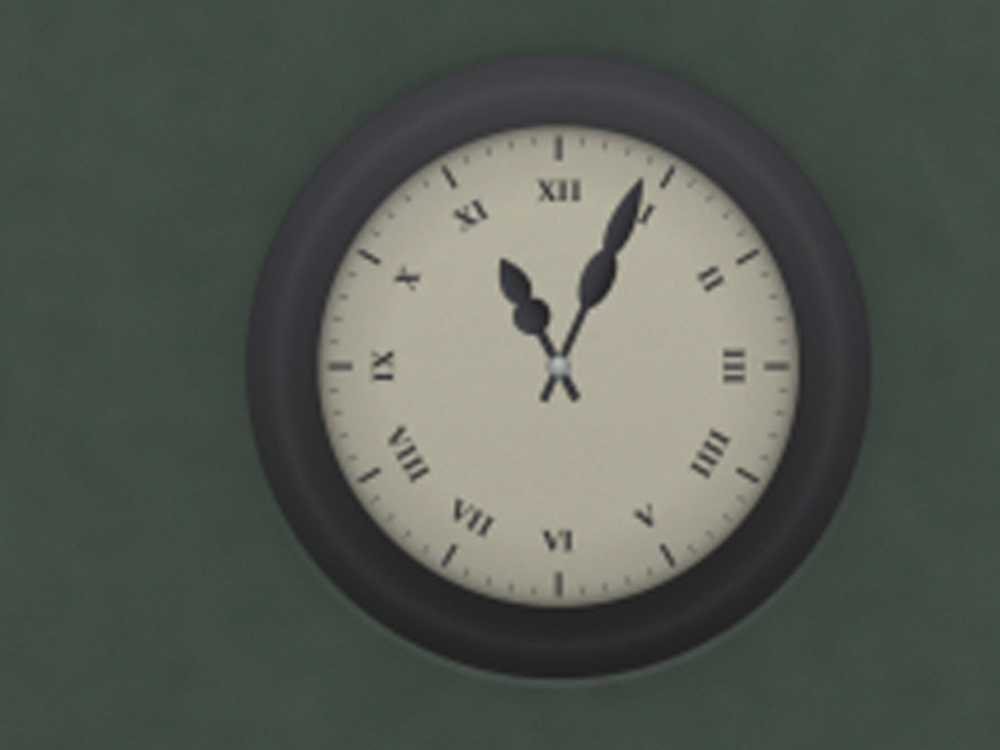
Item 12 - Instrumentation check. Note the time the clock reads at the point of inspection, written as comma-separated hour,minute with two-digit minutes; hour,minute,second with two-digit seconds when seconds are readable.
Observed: 11,04
